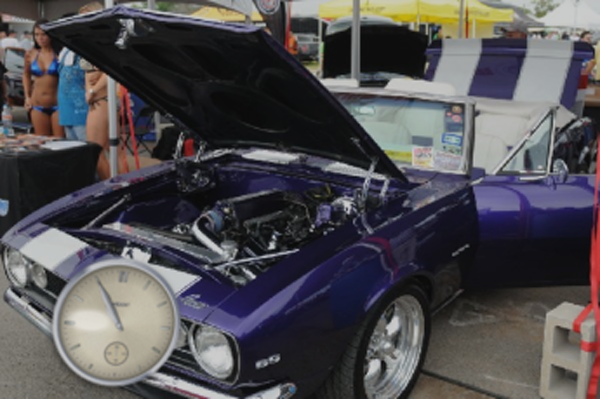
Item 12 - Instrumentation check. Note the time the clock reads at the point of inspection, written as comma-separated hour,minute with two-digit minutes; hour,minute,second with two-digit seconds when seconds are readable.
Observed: 10,55
